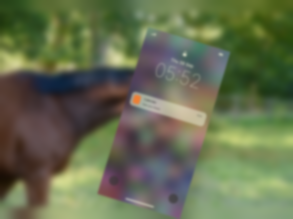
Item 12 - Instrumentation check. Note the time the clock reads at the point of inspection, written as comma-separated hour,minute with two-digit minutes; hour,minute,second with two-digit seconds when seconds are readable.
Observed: 5,52
